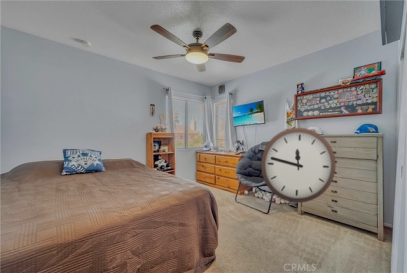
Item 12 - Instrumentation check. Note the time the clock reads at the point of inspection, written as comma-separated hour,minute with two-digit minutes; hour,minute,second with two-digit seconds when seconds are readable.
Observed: 11,47
